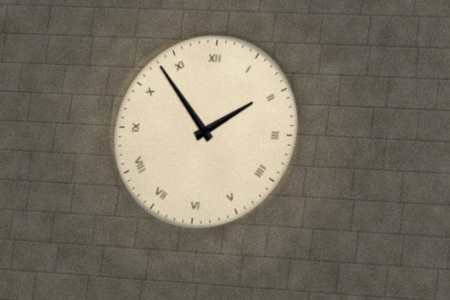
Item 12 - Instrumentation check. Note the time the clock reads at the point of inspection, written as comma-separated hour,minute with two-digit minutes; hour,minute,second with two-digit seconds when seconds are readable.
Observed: 1,53
